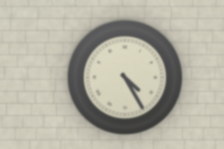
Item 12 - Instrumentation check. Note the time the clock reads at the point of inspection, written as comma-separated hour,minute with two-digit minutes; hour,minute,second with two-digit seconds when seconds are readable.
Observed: 4,25
